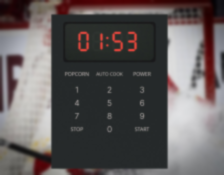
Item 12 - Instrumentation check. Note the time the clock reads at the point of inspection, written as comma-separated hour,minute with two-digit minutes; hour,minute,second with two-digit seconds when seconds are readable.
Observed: 1,53
